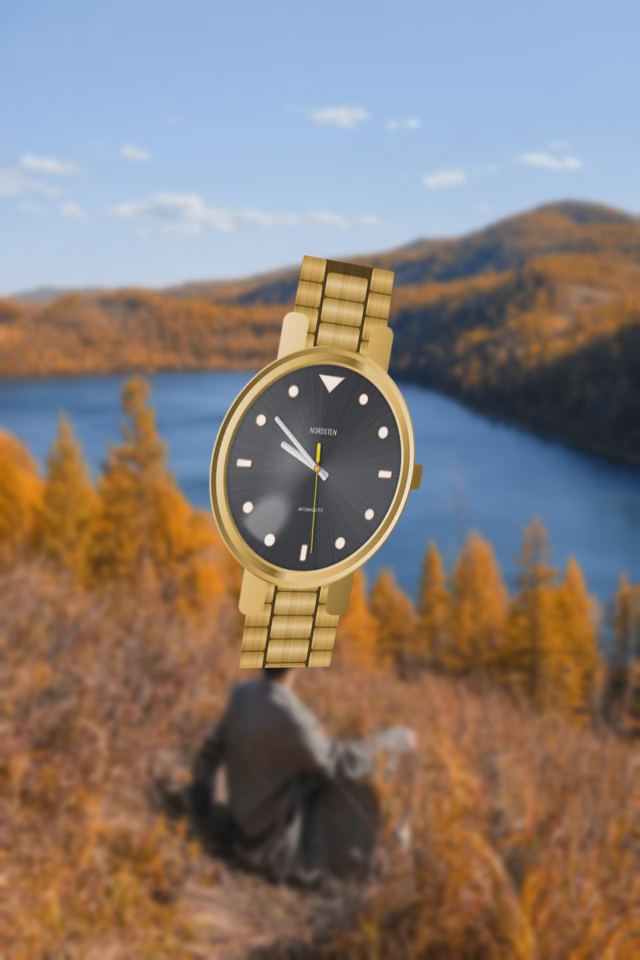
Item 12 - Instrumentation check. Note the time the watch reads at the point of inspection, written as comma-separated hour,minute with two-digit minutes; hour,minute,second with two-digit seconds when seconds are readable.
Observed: 9,51,29
